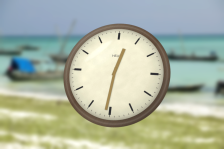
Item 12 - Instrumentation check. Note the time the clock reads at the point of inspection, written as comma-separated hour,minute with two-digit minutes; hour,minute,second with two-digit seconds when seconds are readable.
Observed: 12,31
